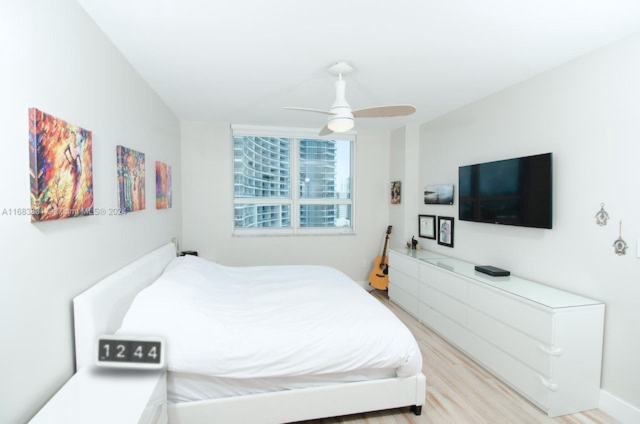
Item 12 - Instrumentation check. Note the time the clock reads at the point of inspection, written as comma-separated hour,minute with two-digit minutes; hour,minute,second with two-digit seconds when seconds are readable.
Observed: 12,44
